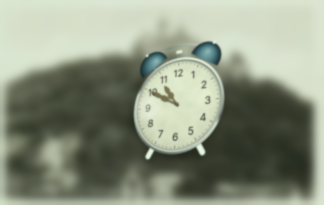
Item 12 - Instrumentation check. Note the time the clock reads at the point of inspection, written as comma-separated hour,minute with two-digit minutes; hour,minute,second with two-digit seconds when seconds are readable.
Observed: 10,50
